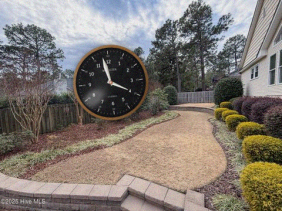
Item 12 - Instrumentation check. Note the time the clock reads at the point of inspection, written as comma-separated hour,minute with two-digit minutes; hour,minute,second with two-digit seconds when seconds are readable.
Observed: 3,58
